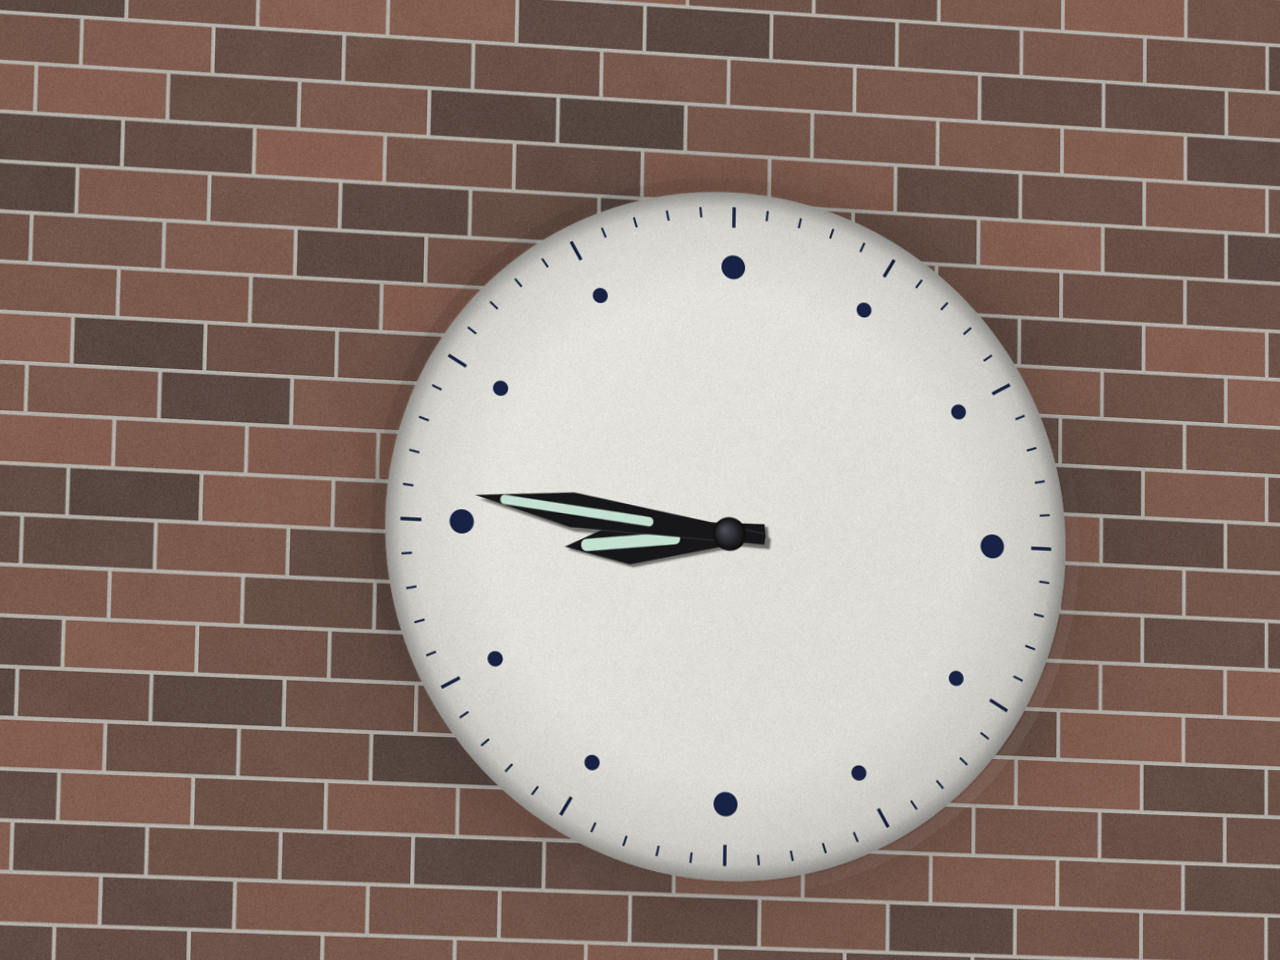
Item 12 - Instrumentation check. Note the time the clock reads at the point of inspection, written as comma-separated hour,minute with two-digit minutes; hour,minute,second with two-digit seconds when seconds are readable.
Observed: 8,46
